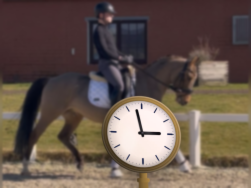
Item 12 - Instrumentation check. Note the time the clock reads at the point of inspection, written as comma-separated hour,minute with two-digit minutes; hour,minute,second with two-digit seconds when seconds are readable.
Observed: 2,58
